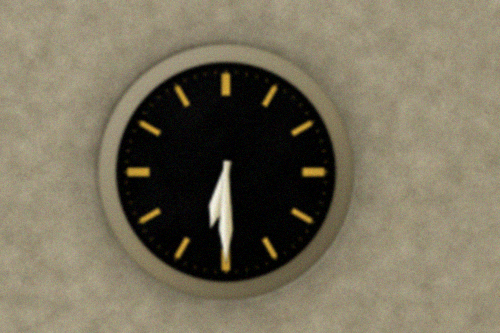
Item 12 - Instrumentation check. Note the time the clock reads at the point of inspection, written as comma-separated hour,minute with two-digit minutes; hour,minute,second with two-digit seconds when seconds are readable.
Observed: 6,30
